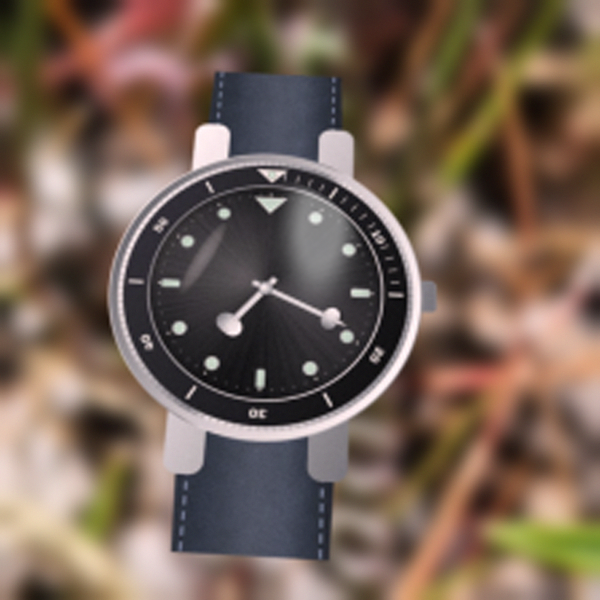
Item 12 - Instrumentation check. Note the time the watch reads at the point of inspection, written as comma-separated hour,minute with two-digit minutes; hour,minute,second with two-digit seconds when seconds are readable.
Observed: 7,19
